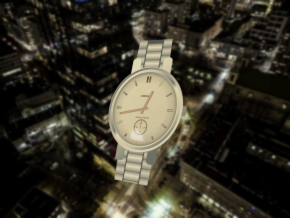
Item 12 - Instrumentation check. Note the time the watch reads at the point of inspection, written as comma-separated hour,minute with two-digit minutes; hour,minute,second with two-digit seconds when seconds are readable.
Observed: 12,43
